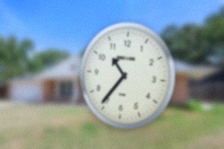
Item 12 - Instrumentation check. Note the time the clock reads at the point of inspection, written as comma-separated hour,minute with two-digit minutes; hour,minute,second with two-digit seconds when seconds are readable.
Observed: 10,36
